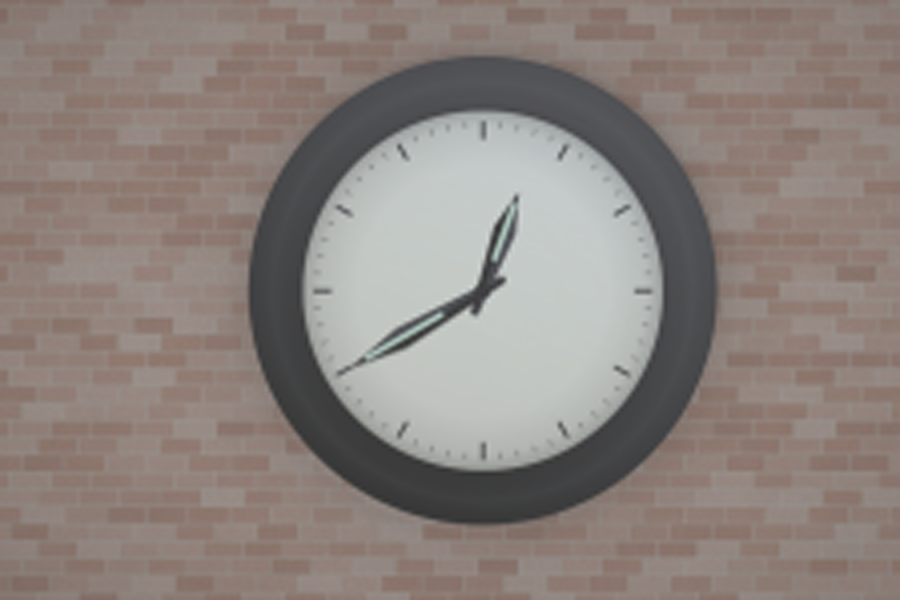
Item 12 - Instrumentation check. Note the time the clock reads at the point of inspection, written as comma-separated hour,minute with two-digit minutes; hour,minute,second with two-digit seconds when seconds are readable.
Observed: 12,40
